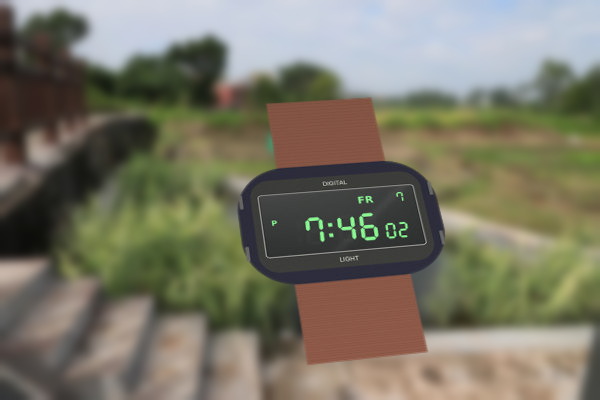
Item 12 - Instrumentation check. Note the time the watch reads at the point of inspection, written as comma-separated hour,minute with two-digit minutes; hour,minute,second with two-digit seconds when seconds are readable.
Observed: 7,46,02
